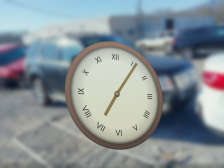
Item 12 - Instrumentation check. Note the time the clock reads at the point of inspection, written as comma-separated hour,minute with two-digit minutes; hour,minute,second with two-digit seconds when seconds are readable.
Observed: 7,06
